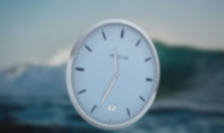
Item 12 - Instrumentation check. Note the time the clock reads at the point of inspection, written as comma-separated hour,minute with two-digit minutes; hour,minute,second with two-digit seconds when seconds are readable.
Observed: 11,34
